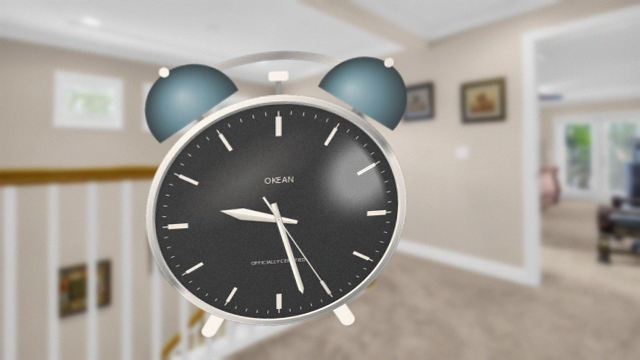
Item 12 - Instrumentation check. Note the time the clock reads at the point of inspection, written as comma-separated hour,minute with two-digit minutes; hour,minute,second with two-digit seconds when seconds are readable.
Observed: 9,27,25
